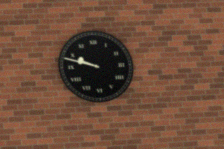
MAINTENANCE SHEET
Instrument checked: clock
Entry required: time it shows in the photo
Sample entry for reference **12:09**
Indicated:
**9:48**
